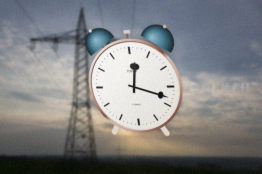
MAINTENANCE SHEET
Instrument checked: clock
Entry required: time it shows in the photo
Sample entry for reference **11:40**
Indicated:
**12:18**
